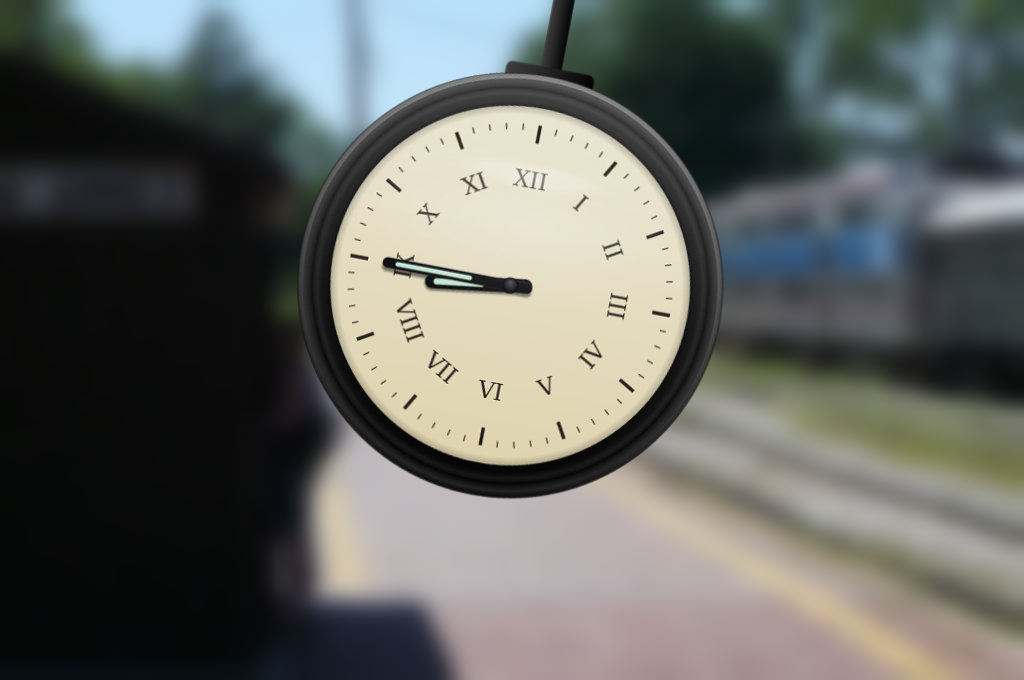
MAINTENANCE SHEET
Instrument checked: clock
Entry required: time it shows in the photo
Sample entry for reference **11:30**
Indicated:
**8:45**
